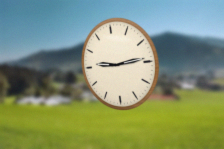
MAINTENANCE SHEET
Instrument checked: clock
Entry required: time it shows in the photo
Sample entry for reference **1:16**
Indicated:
**9:14**
